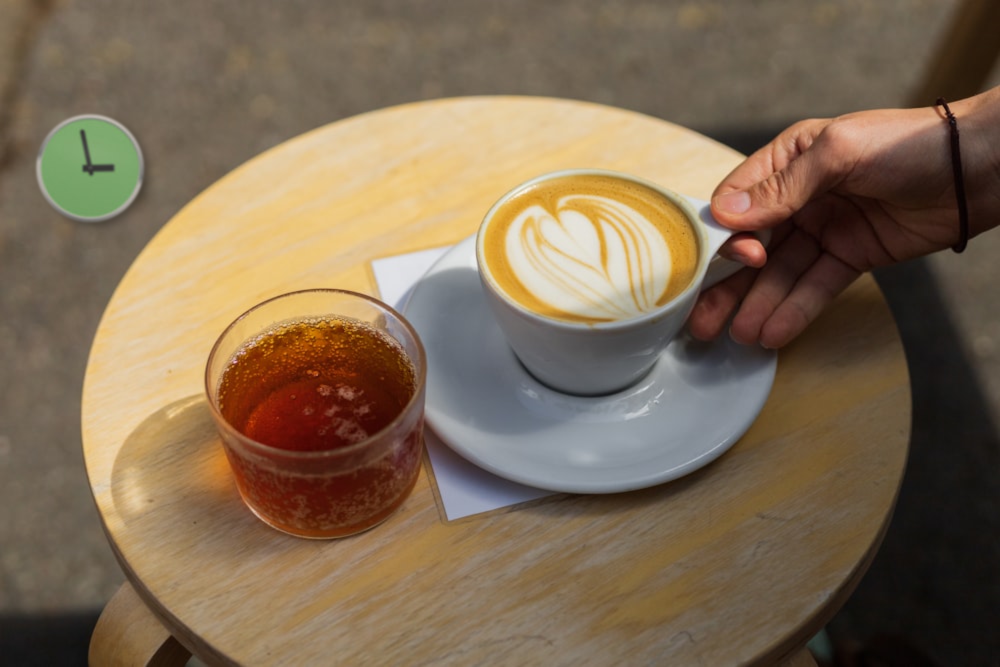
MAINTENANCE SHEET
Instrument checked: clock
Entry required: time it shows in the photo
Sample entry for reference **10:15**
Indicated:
**2:58**
